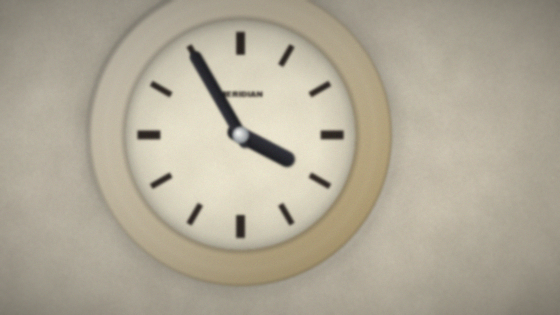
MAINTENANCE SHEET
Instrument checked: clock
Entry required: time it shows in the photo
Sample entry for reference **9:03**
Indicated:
**3:55**
